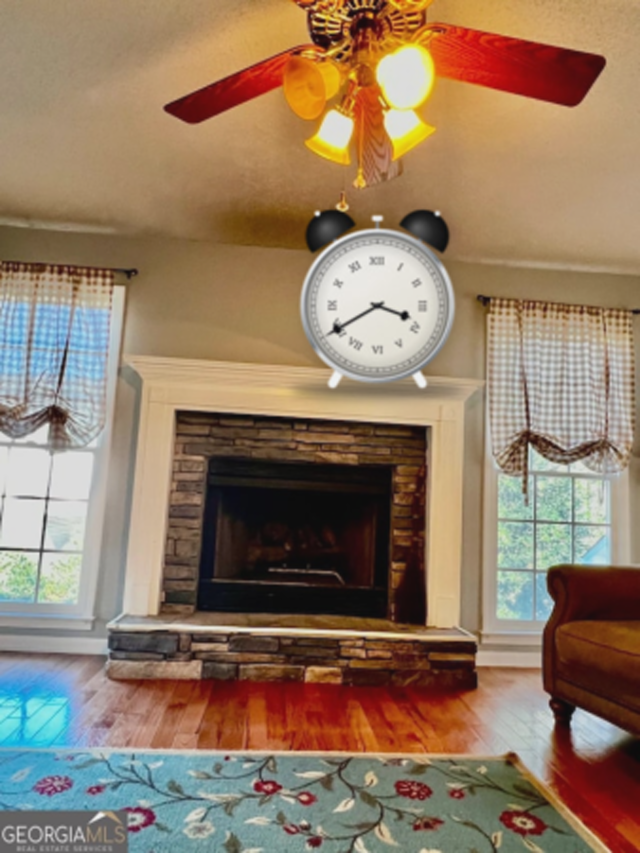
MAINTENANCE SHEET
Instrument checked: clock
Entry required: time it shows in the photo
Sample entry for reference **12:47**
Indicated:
**3:40**
